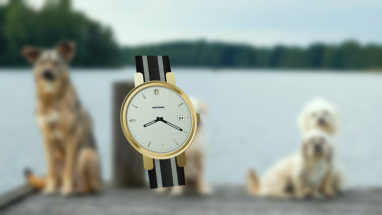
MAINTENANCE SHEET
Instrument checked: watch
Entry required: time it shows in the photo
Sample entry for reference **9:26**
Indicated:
**8:20**
